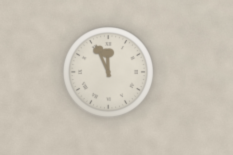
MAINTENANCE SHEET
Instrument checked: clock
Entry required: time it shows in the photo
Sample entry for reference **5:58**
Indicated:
**11:56**
